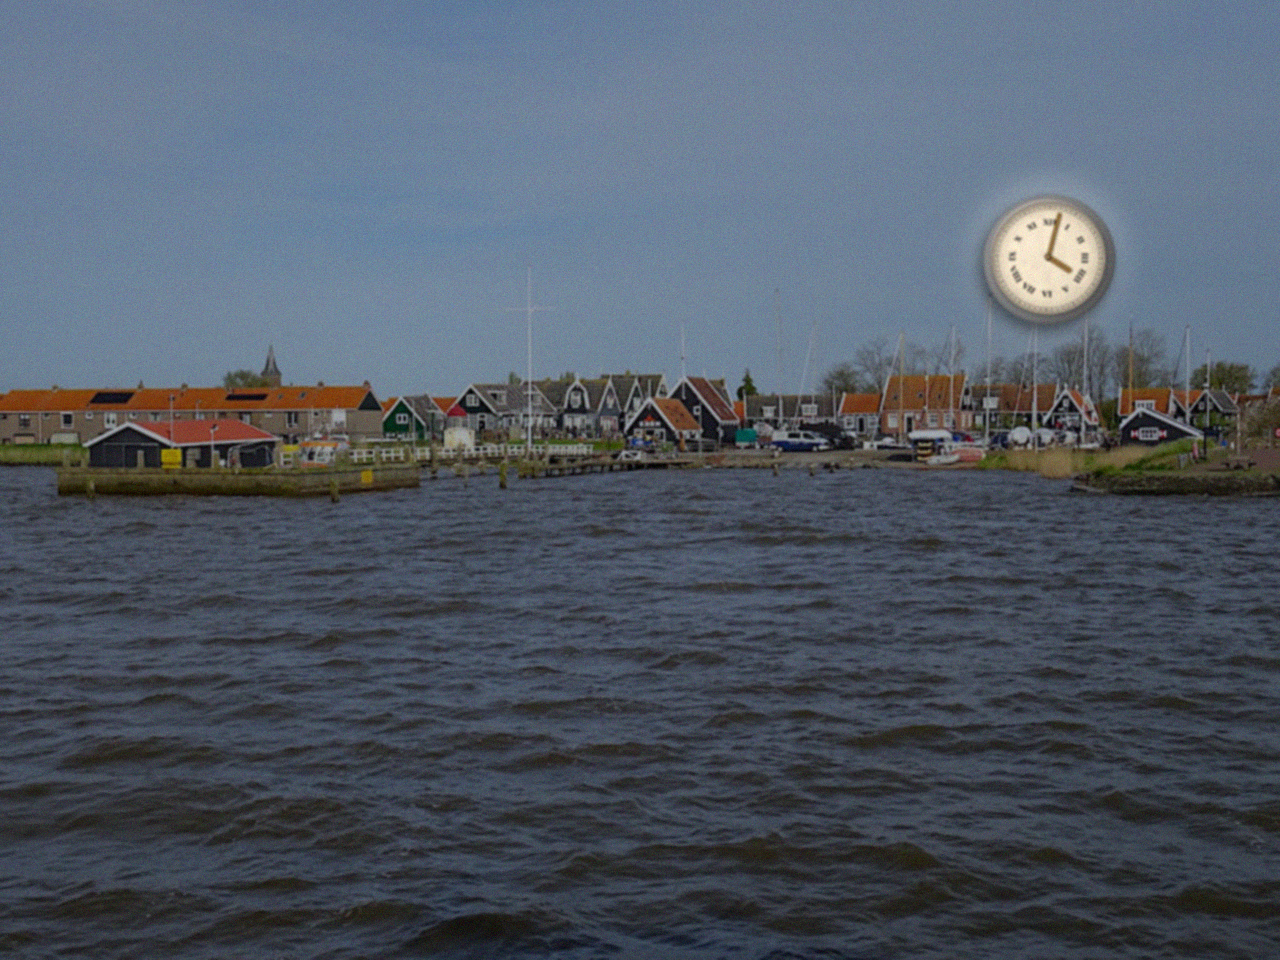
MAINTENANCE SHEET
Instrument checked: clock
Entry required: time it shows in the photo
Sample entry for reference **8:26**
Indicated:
**4:02**
